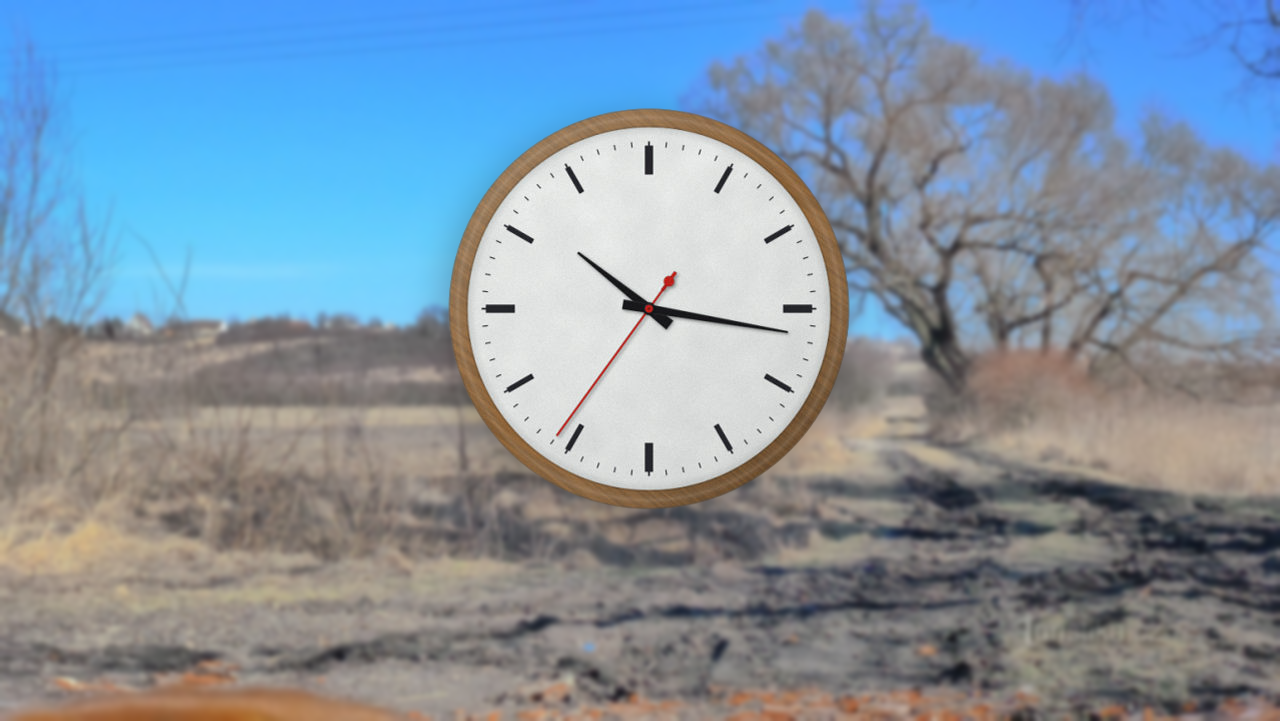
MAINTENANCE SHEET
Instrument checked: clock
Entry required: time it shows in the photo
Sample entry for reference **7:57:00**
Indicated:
**10:16:36**
